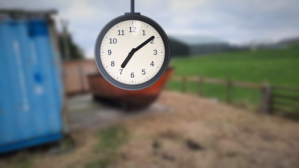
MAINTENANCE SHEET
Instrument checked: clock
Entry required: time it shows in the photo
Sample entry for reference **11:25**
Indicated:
**7:09**
